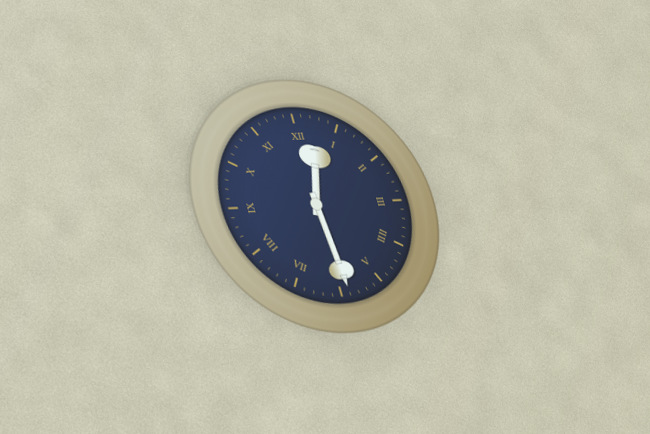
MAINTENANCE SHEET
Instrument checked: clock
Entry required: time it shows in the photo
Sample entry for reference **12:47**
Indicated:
**12:29**
